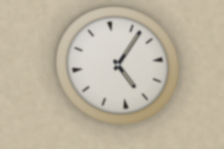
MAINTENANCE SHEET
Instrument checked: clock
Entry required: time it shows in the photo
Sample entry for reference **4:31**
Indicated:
**5:07**
